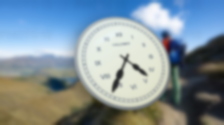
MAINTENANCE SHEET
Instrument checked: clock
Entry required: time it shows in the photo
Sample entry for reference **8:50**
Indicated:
**4:36**
